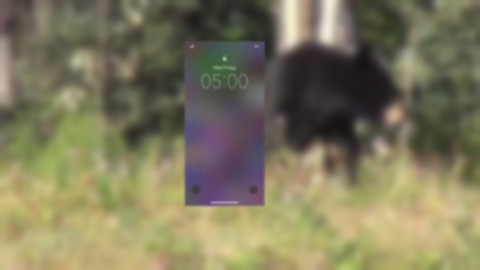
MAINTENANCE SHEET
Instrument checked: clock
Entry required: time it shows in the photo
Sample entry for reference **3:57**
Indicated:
**5:00**
